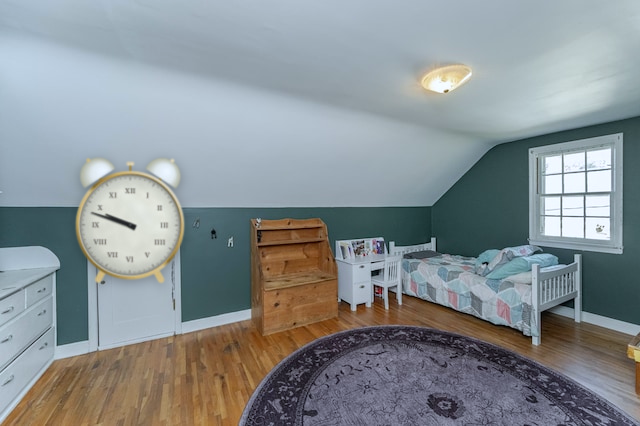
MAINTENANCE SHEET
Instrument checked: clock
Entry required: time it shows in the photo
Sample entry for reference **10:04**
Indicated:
**9:48**
